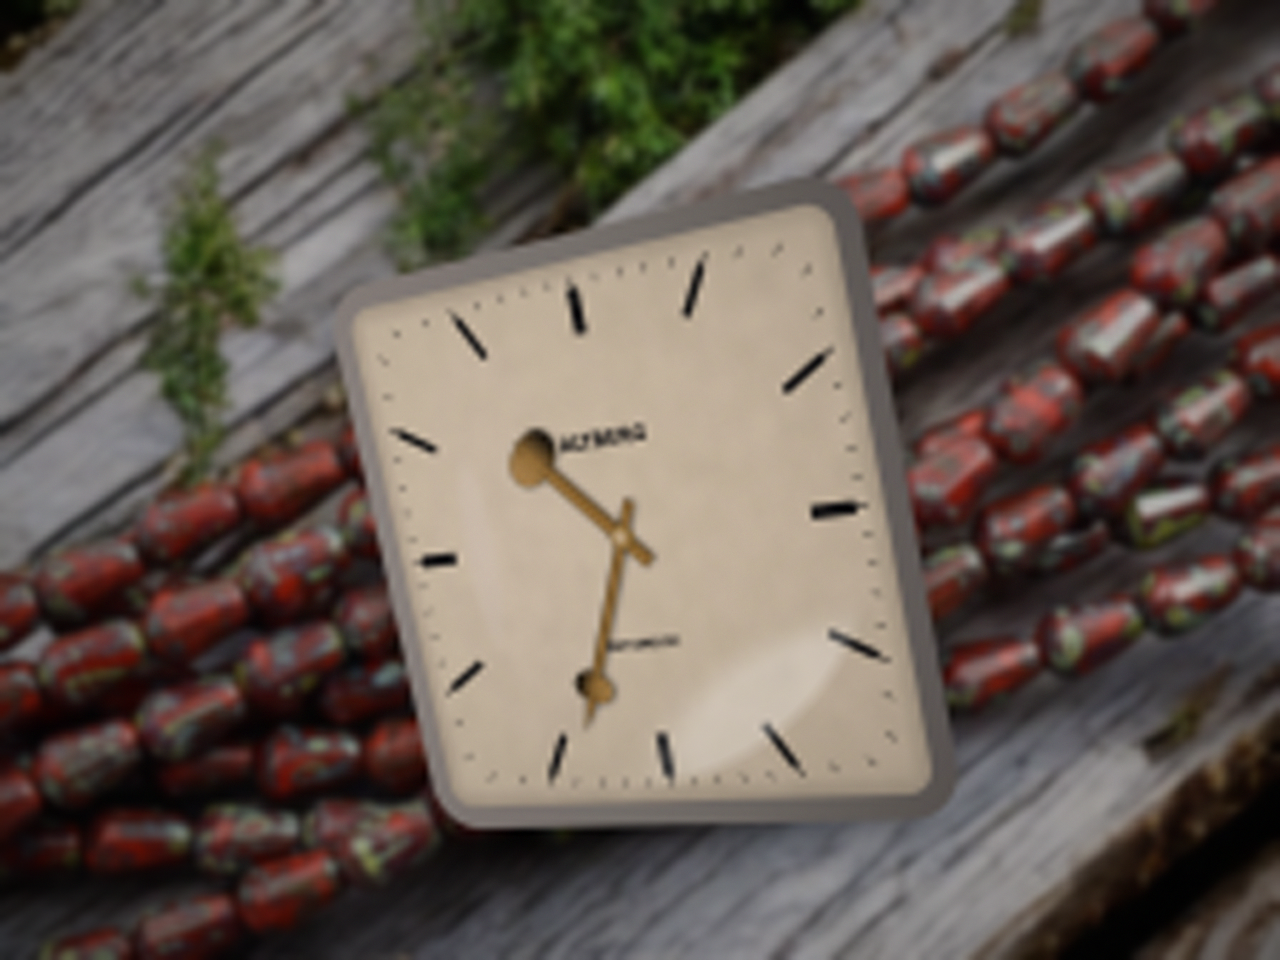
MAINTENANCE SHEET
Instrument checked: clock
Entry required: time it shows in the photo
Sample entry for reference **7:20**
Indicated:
**10:34**
